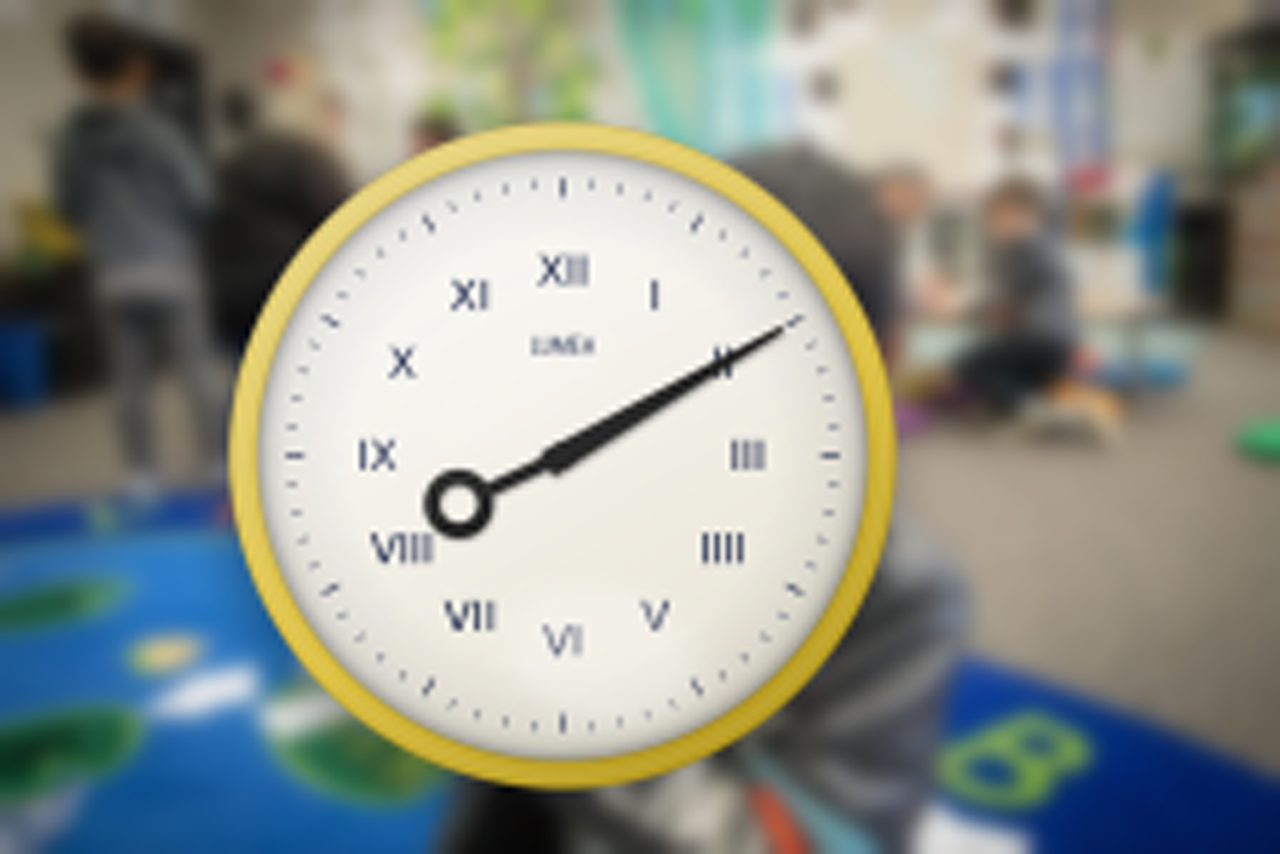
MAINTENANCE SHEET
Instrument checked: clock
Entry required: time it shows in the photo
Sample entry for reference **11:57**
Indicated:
**8:10**
